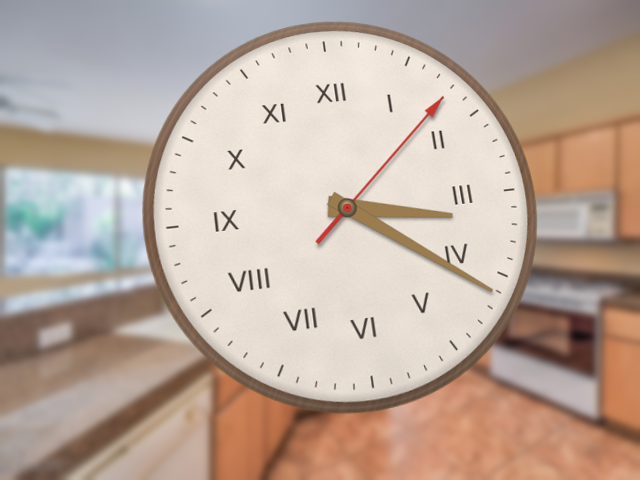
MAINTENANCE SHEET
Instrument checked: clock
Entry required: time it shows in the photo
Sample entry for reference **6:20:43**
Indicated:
**3:21:08**
